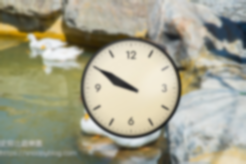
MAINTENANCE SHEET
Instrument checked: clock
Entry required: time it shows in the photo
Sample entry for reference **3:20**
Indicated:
**9:50**
